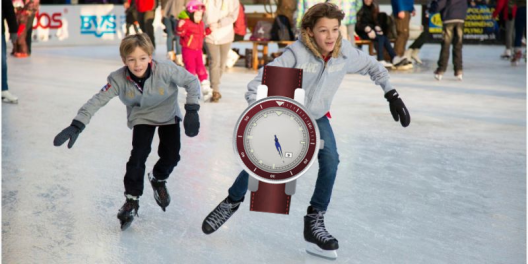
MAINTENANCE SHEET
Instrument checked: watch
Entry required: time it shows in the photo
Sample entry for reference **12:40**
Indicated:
**5:26**
